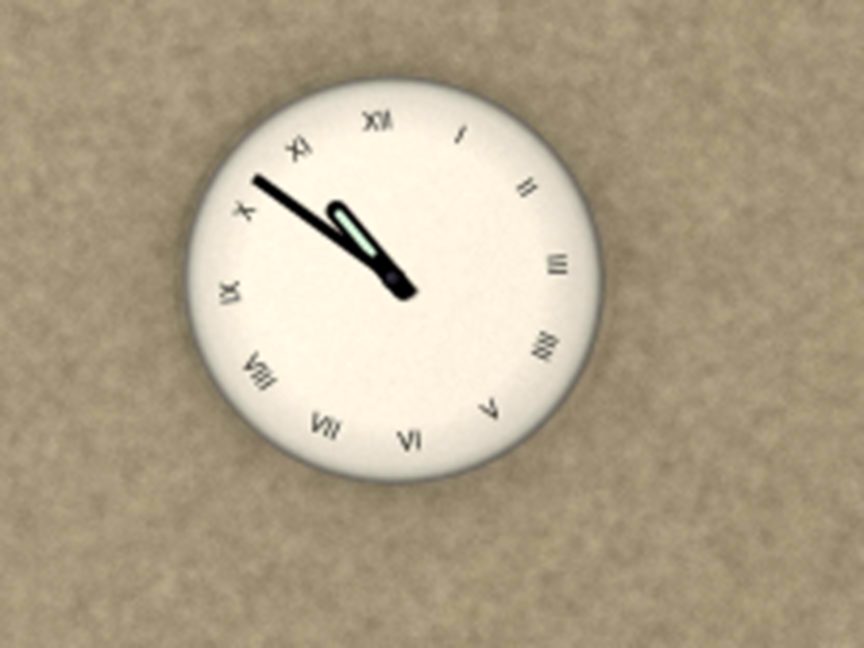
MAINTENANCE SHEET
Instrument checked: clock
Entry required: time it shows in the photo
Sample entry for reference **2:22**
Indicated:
**10:52**
